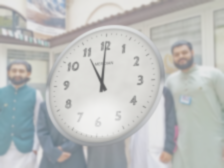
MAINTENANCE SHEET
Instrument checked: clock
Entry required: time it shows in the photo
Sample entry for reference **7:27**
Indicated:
**11:00**
